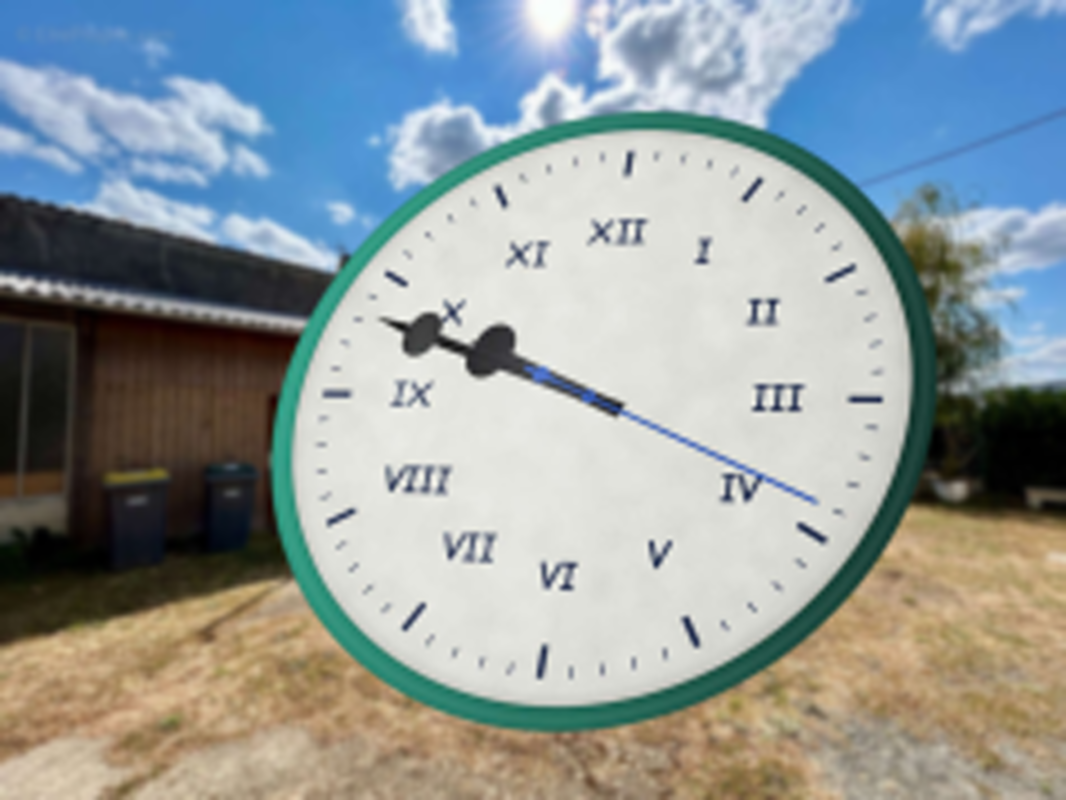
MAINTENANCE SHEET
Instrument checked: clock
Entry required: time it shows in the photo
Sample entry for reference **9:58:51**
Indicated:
**9:48:19**
